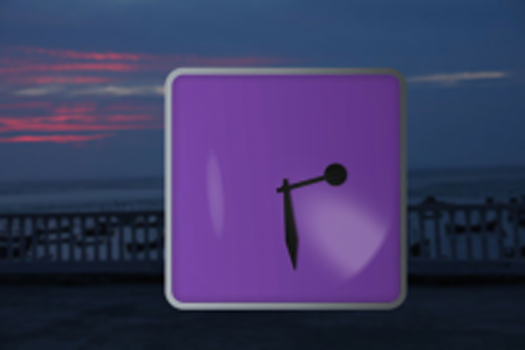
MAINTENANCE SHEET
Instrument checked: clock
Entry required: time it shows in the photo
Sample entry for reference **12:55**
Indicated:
**2:29**
